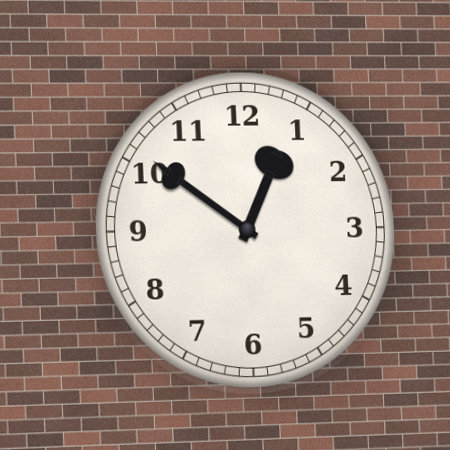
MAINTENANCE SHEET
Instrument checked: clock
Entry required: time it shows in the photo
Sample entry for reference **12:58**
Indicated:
**12:51**
